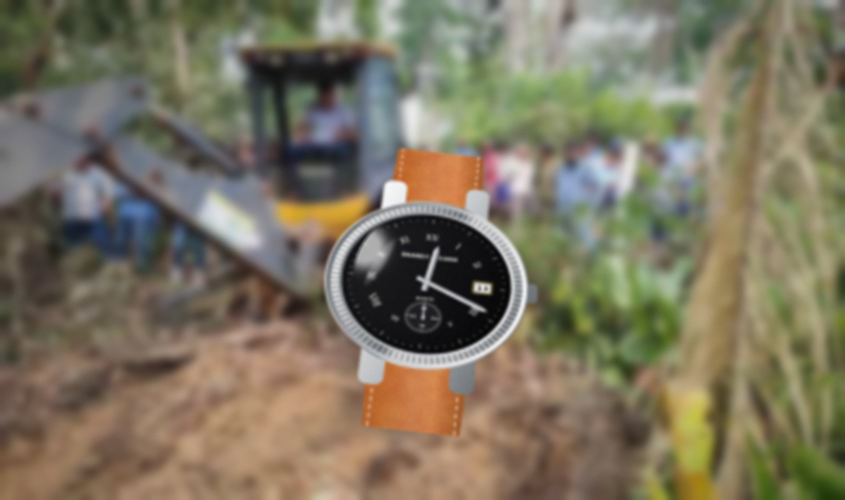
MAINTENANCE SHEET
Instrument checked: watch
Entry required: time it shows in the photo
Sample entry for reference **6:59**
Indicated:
**12:19**
